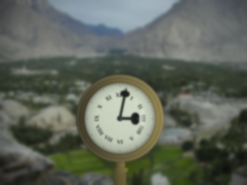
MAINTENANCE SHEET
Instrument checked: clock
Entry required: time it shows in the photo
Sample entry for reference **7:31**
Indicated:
**3:02**
